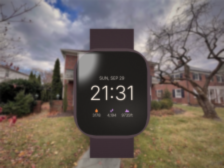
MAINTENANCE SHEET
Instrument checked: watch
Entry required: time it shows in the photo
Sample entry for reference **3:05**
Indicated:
**21:31**
